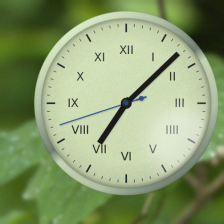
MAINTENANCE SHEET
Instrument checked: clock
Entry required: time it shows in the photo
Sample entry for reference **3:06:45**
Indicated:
**7:07:42**
